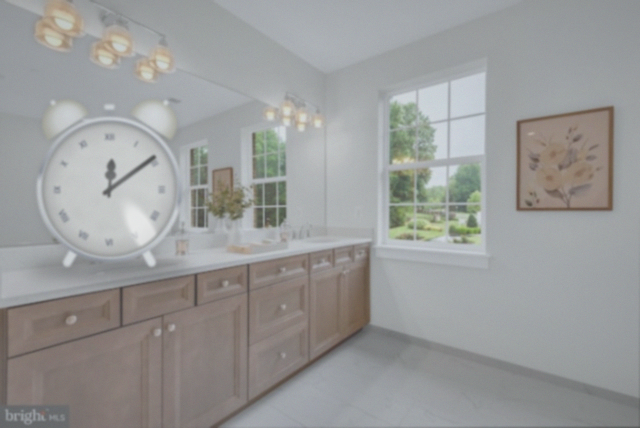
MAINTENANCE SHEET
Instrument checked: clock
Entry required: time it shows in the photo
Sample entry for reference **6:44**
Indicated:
**12:09**
